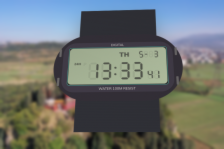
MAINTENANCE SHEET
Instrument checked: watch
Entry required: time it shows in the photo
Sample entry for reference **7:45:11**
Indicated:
**13:33:41**
